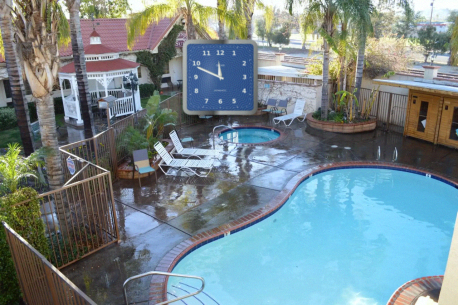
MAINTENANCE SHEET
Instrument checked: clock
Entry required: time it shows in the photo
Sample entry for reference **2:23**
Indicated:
**11:49**
